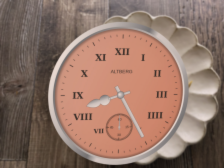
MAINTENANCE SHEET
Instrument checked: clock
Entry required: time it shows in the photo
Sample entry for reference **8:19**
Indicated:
**8:25**
